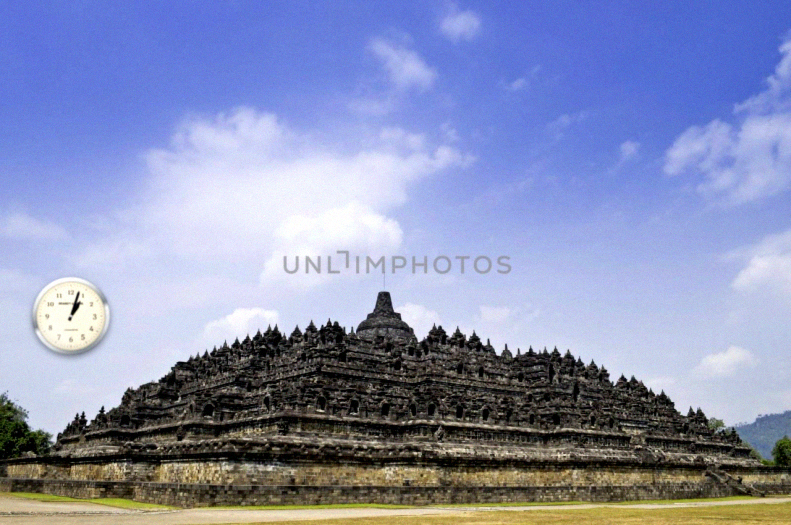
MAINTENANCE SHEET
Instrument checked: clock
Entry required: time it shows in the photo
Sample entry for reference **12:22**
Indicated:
**1:03**
